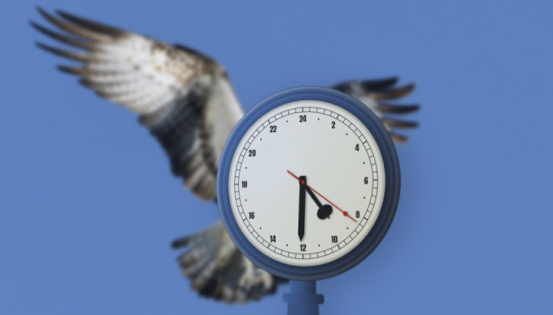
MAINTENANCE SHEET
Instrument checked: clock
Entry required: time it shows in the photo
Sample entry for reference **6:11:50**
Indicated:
**9:30:21**
